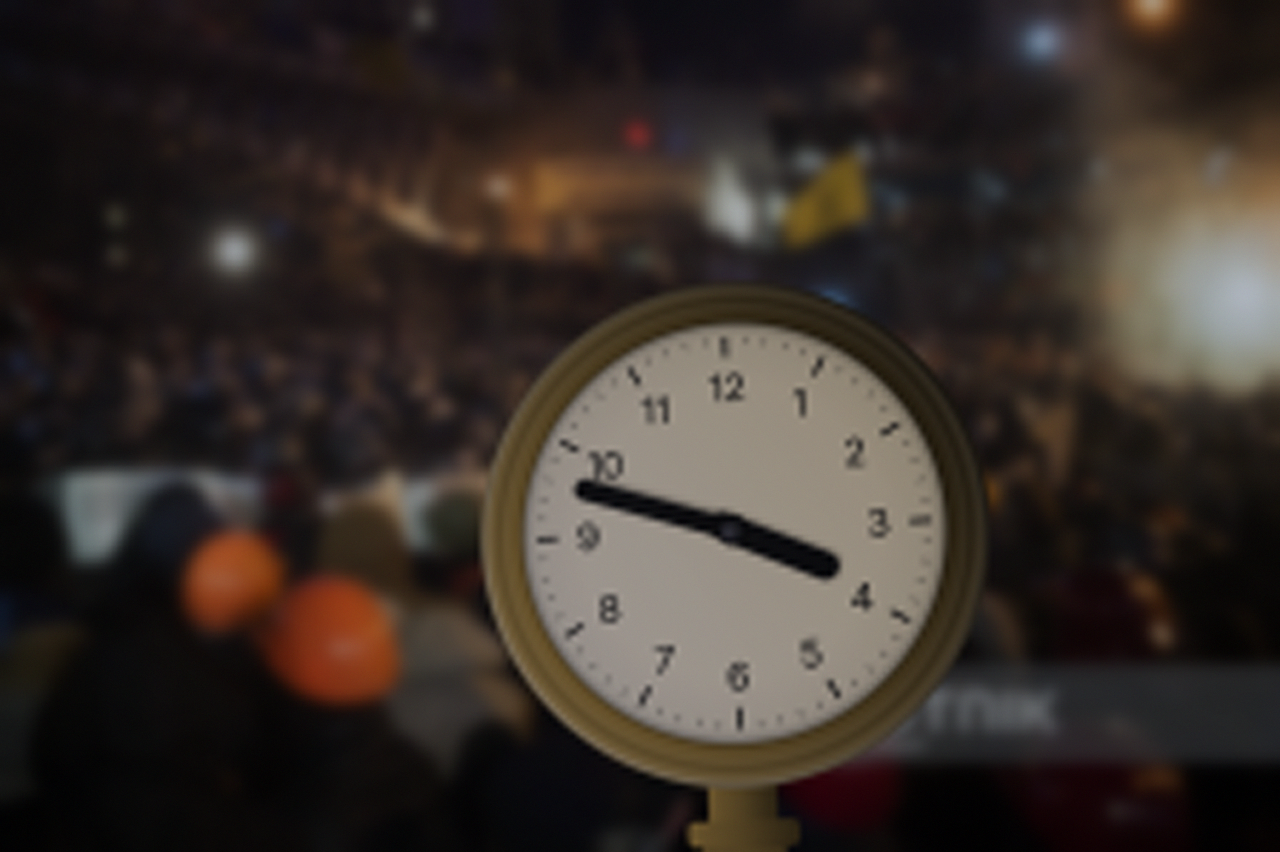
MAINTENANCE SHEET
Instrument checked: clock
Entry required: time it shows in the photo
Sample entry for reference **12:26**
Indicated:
**3:48**
